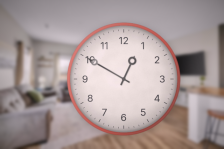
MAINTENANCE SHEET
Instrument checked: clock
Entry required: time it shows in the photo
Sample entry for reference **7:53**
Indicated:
**12:50**
